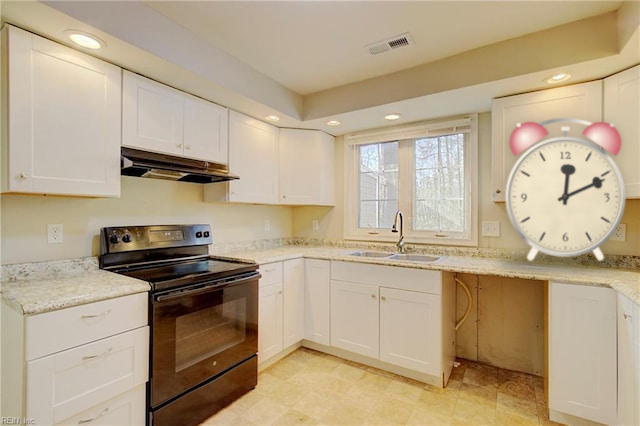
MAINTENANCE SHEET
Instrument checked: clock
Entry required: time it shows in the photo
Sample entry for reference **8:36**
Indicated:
**12:11**
